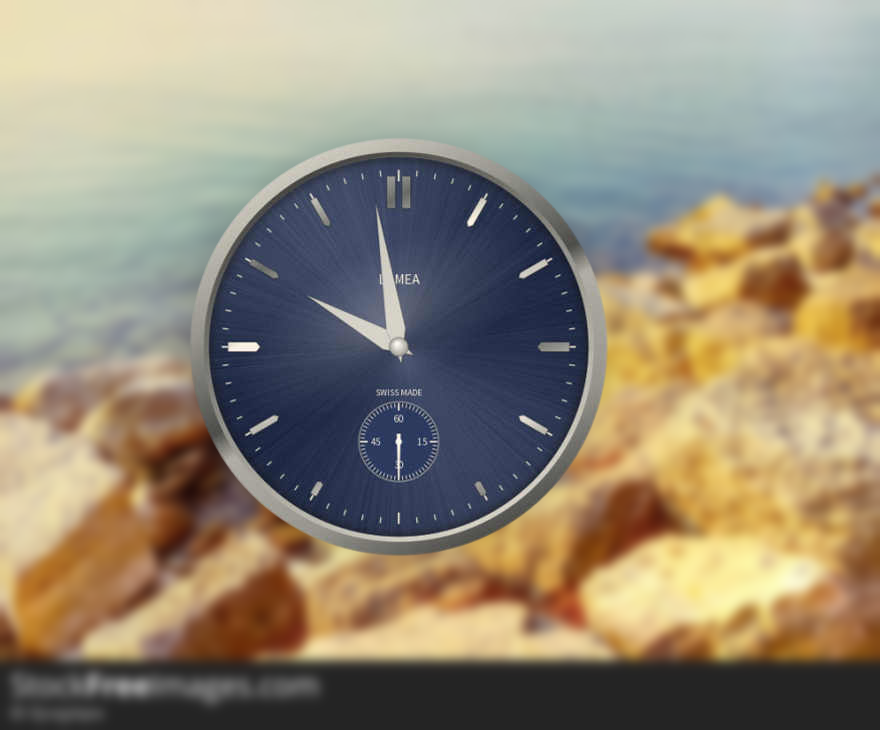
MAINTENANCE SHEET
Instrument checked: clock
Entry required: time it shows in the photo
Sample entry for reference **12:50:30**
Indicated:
**9:58:30**
